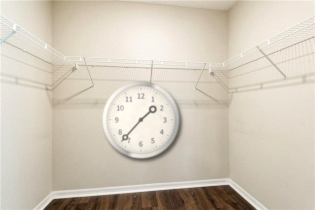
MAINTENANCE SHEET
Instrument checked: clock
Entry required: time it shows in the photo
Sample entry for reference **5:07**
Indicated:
**1:37**
